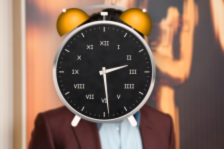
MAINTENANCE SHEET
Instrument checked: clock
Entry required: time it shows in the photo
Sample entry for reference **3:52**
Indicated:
**2:29**
